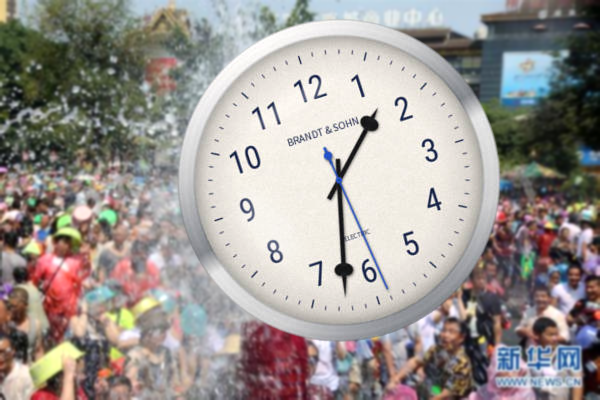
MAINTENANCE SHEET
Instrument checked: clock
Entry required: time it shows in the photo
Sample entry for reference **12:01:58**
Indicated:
**1:32:29**
